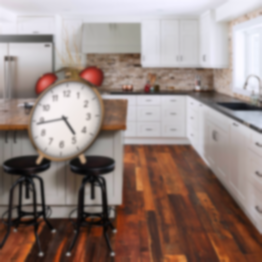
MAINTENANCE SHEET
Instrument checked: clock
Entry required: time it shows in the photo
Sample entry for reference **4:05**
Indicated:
**4:44**
